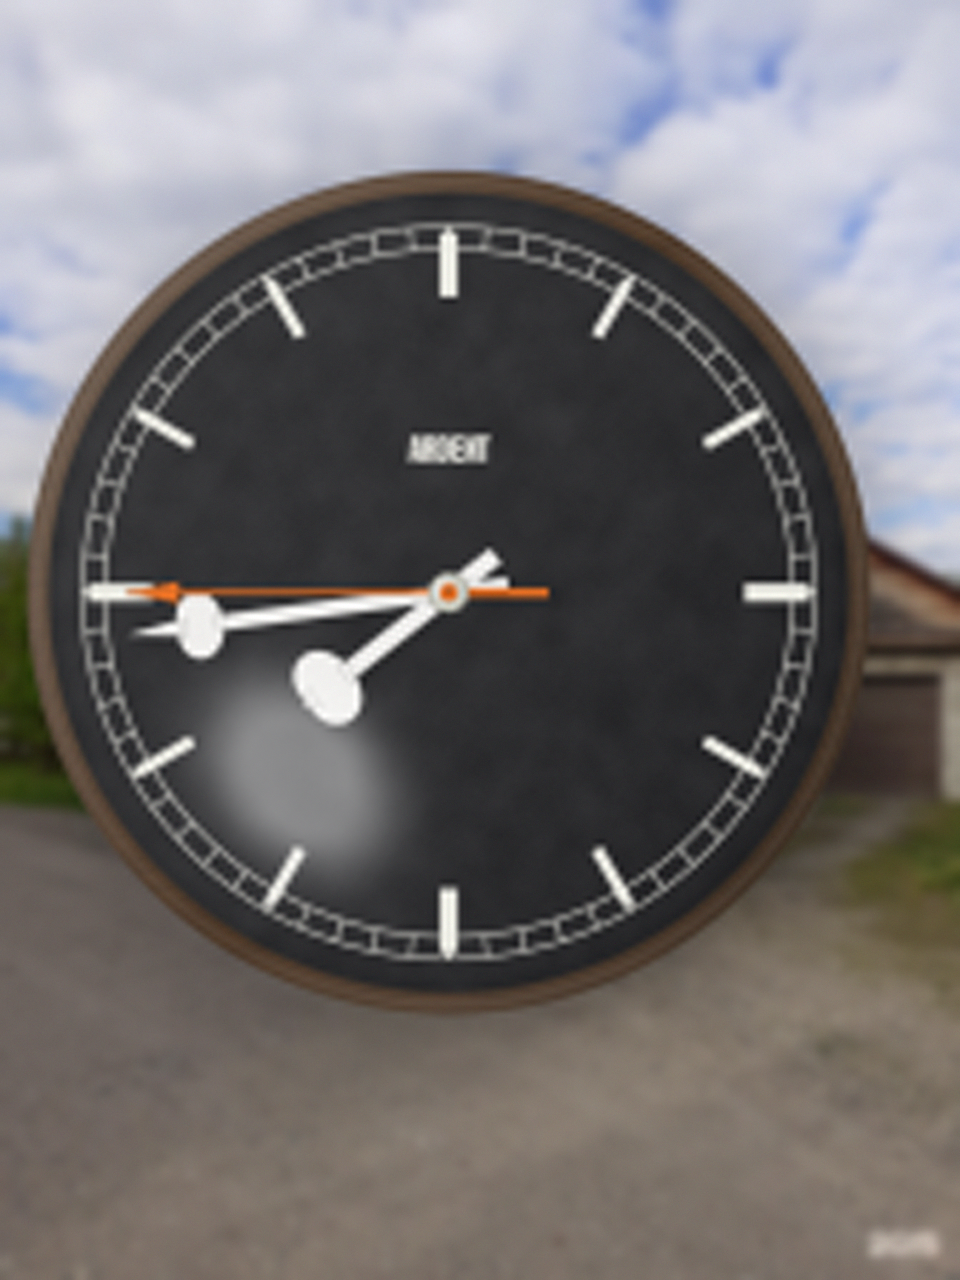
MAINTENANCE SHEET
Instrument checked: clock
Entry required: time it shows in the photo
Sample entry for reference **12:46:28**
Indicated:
**7:43:45**
